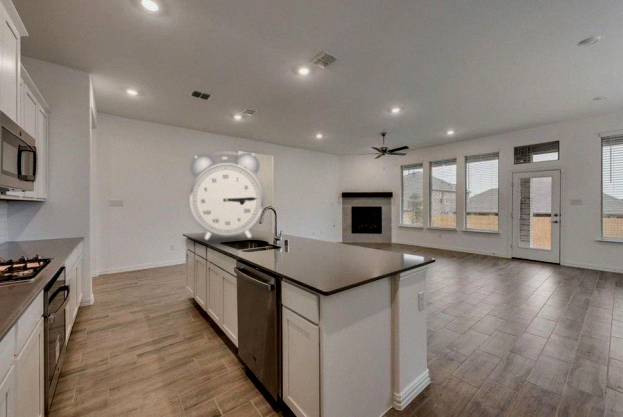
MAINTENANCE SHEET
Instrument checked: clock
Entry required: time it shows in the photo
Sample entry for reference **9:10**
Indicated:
**3:15**
